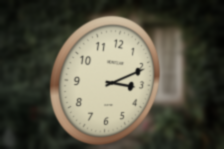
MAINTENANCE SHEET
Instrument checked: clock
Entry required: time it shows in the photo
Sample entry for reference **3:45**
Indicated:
**3:11**
